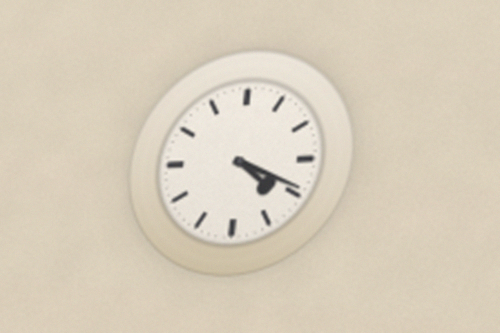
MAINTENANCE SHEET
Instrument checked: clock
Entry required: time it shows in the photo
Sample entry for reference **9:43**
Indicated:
**4:19**
